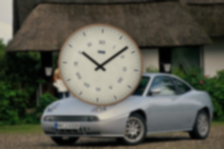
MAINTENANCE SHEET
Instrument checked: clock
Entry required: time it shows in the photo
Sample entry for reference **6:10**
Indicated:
**10:08**
